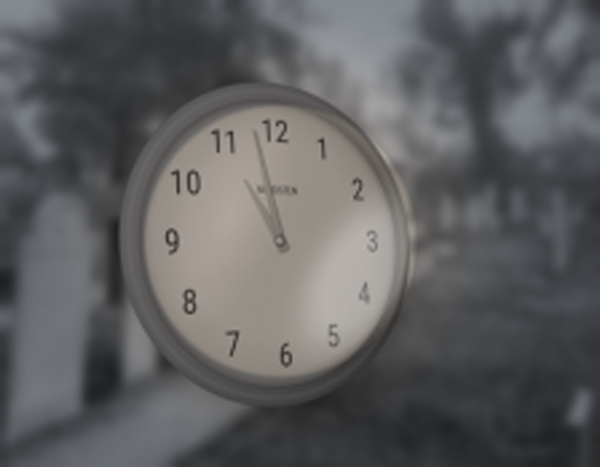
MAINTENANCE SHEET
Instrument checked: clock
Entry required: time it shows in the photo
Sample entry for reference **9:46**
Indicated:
**10:58**
